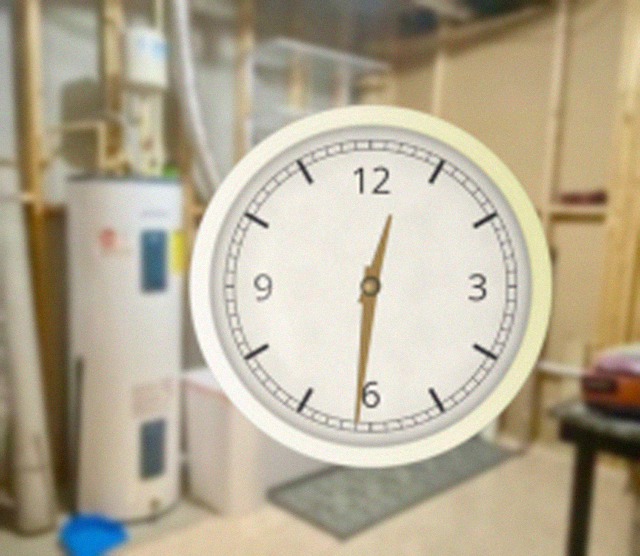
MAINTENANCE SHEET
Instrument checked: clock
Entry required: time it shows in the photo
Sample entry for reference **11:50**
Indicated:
**12:31**
